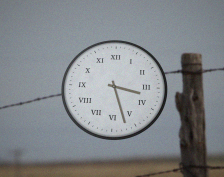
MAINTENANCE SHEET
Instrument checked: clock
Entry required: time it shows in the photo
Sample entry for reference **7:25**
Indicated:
**3:27**
